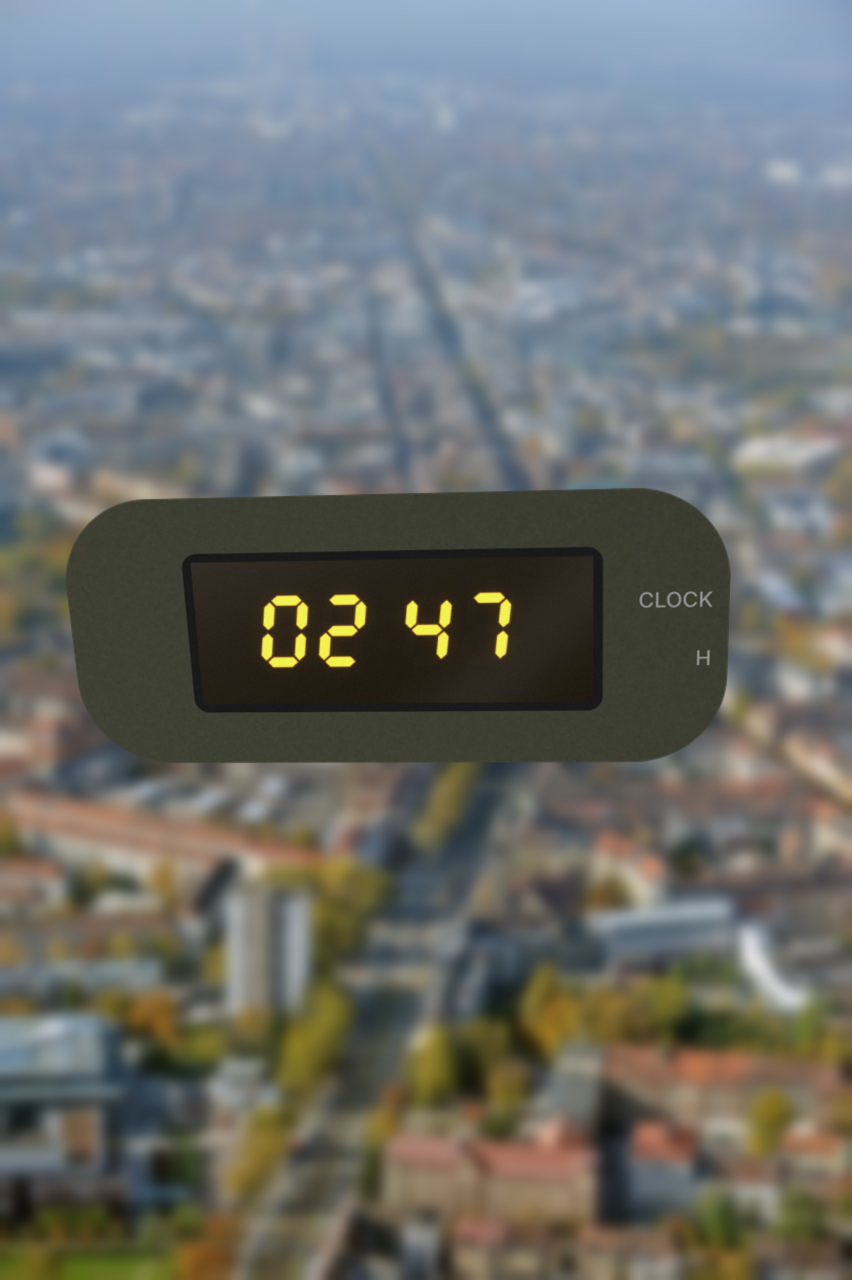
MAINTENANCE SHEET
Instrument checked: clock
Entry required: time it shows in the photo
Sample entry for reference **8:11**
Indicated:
**2:47**
